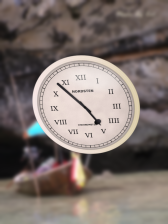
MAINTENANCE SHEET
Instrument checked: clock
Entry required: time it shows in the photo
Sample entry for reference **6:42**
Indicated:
**4:53**
